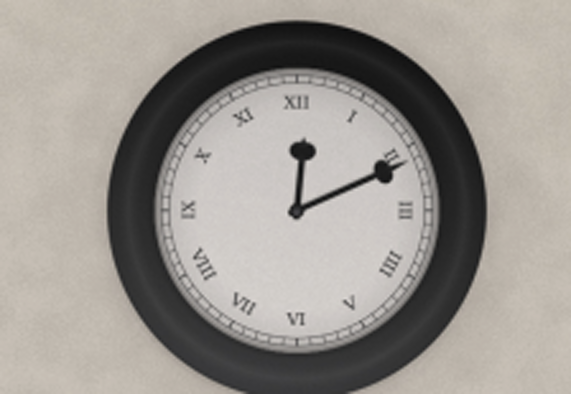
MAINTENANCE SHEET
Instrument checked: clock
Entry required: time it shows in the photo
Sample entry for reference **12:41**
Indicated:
**12:11**
